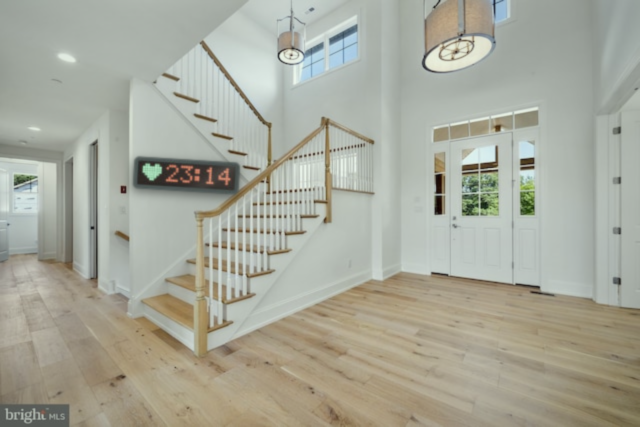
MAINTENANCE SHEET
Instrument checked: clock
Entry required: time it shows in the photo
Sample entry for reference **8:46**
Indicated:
**23:14**
